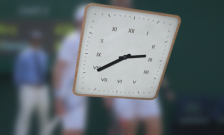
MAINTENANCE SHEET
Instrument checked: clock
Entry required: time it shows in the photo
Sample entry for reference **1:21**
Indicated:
**2:39**
